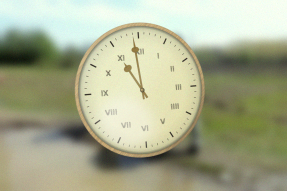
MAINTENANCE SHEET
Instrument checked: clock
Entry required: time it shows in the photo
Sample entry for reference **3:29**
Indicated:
**10:59**
